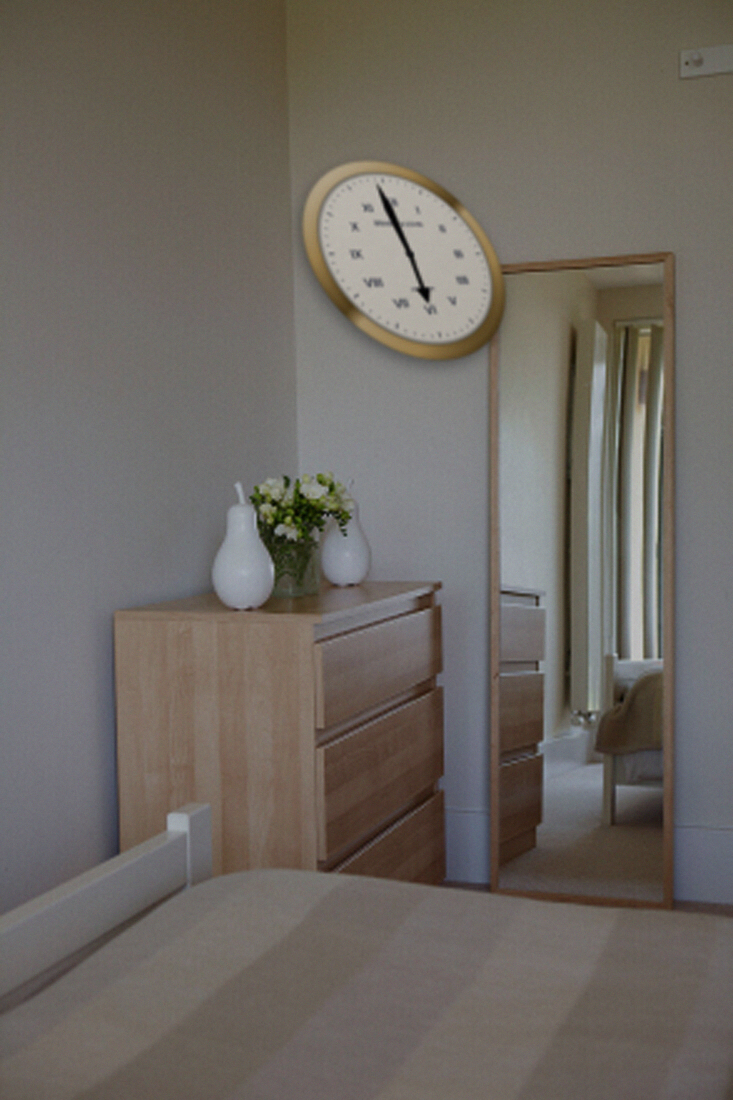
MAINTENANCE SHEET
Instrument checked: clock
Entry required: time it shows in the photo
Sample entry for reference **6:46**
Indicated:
**5:59**
